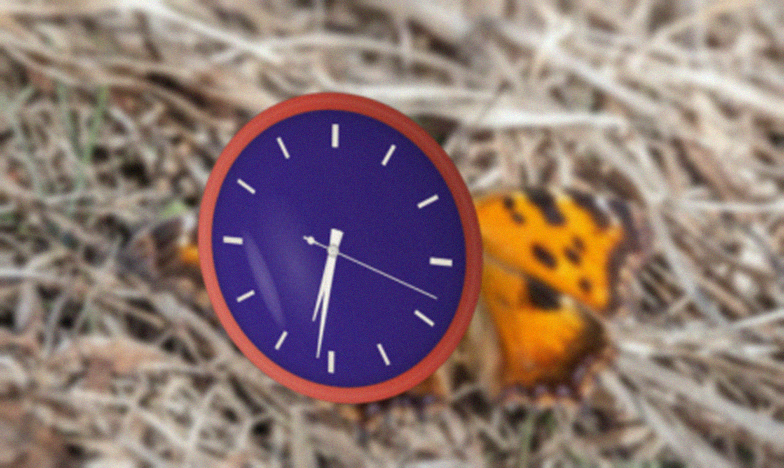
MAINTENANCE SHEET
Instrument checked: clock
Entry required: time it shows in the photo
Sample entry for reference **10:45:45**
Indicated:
**6:31:18**
